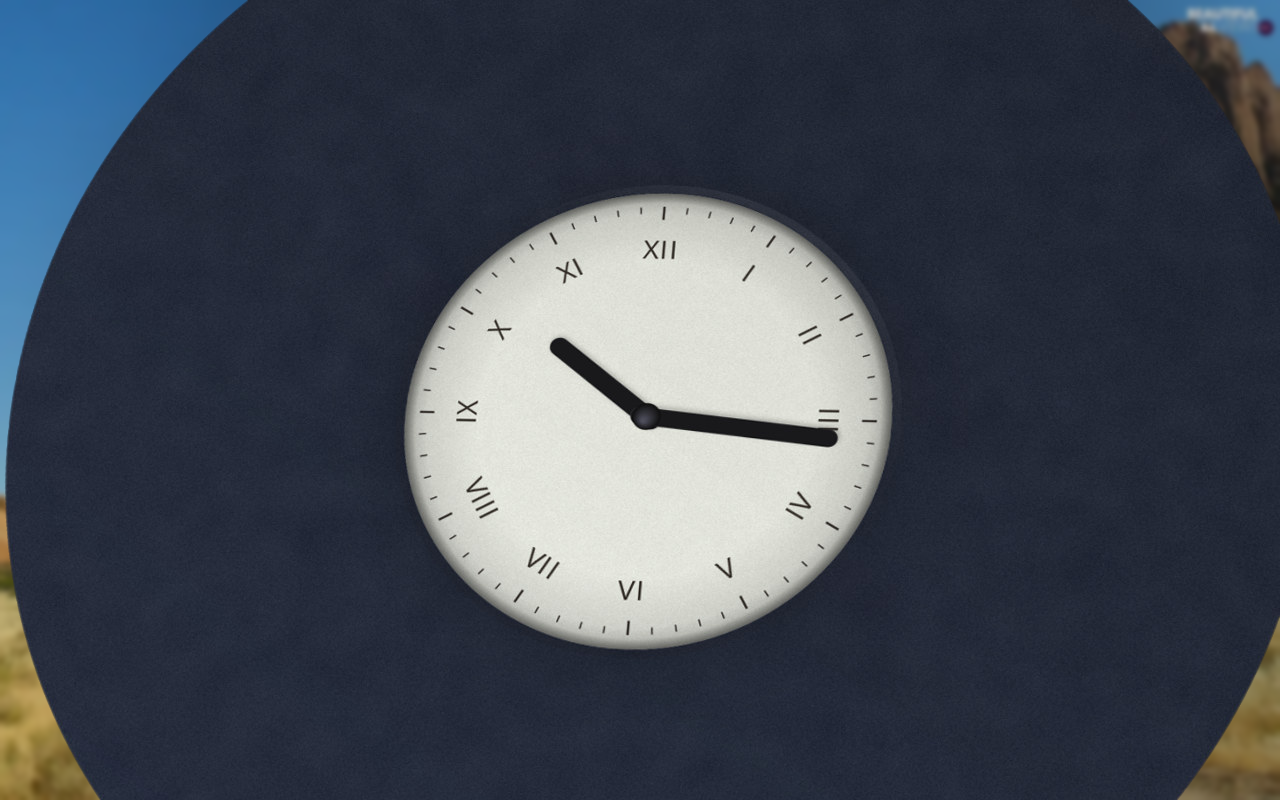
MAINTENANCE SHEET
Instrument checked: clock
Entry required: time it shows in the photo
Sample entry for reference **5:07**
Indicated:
**10:16**
